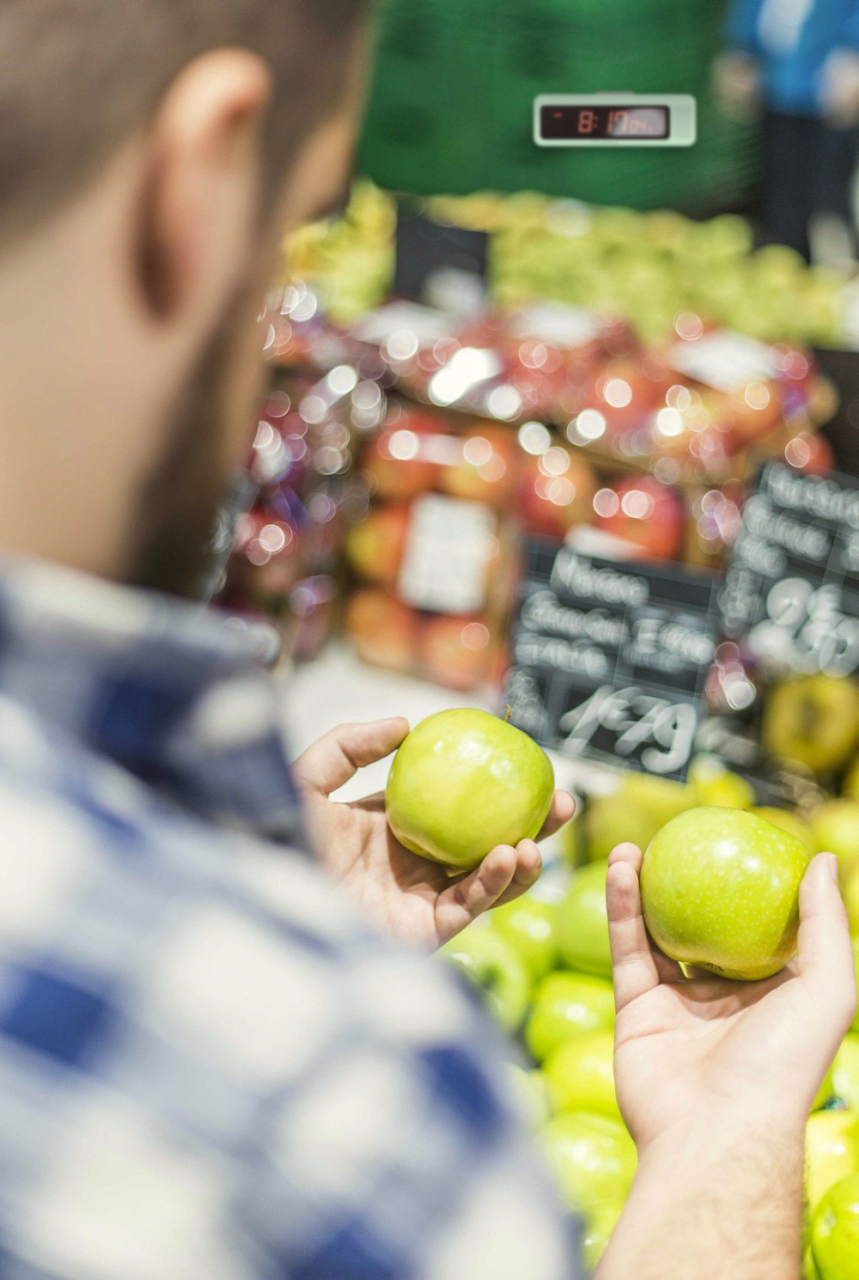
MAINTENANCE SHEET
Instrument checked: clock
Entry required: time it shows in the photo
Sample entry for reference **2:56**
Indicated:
**8:17**
